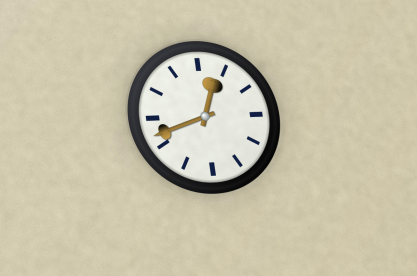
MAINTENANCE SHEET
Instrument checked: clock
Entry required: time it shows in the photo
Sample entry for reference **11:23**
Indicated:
**12:42**
